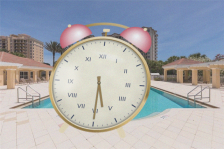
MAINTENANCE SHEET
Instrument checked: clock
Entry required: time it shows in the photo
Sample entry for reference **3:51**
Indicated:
**5:30**
